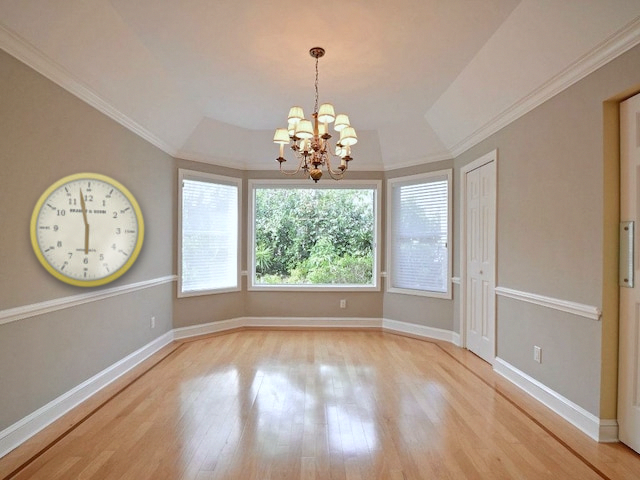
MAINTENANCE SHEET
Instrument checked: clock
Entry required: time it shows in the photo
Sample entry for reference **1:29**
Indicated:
**5:58**
